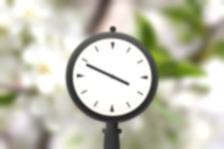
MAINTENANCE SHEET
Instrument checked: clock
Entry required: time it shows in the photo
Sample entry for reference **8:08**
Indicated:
**3:49**
